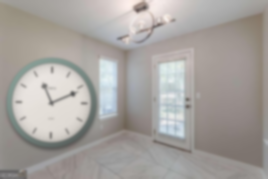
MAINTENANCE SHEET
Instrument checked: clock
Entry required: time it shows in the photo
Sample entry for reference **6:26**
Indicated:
**11:11**
